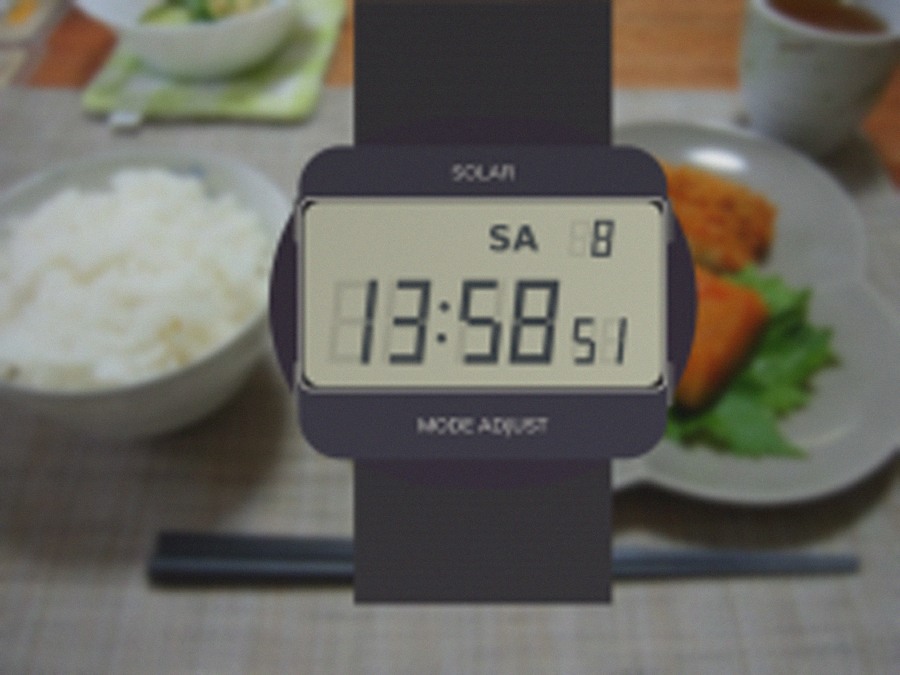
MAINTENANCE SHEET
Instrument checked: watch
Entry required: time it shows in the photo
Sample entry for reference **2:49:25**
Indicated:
**13:58:51**
